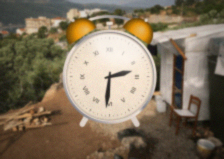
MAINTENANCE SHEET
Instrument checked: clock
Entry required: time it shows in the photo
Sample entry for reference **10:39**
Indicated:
**2:31**
